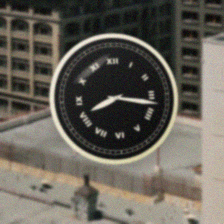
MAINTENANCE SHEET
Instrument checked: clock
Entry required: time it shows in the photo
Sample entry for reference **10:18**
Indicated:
**8:17**
